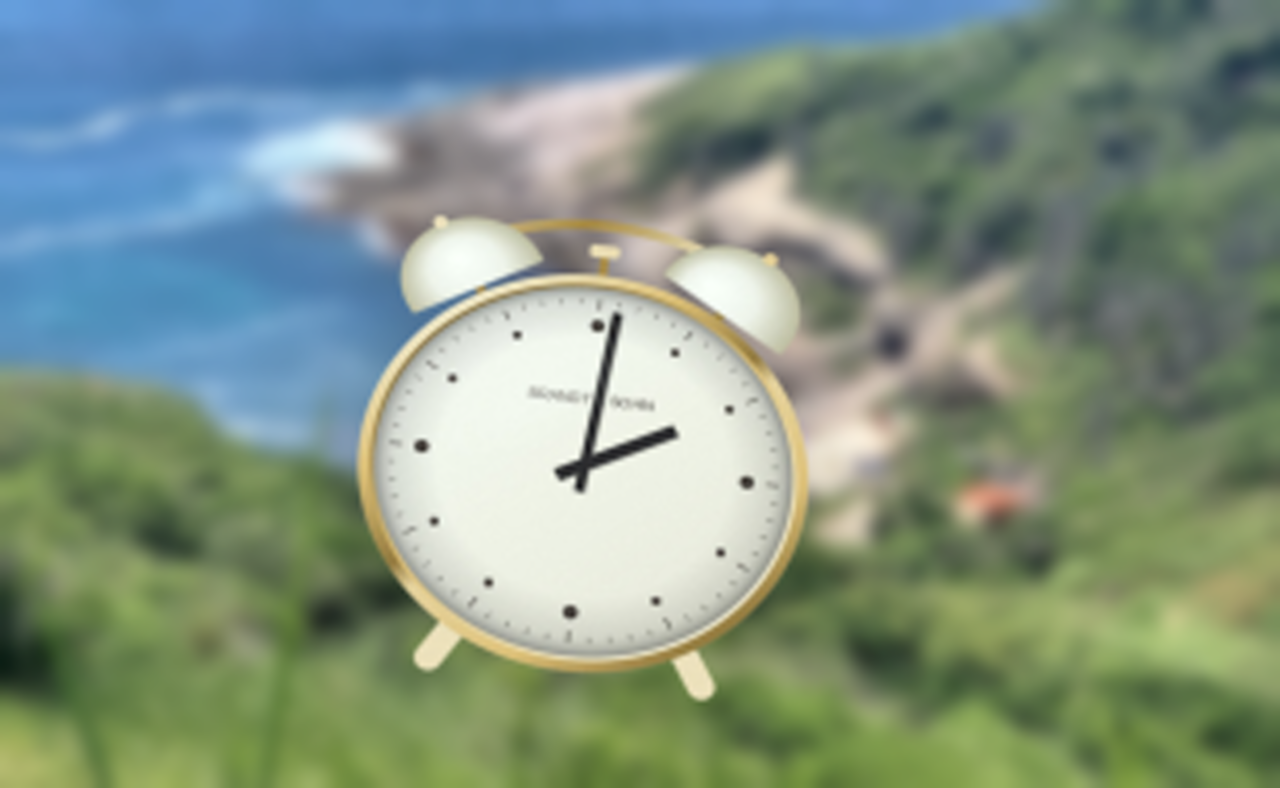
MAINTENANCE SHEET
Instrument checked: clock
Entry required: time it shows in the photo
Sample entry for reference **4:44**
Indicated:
**2:01**
